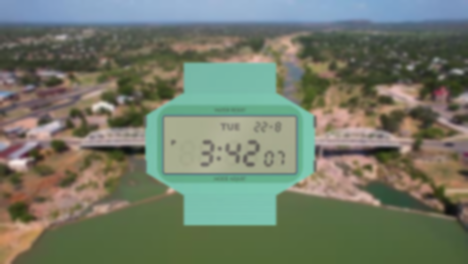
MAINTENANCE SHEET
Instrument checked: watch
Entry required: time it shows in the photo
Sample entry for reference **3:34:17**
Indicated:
**3:42:07**
